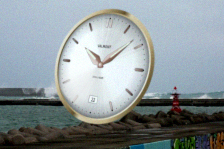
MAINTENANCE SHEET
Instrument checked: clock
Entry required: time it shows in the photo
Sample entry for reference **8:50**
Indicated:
**10:08**
